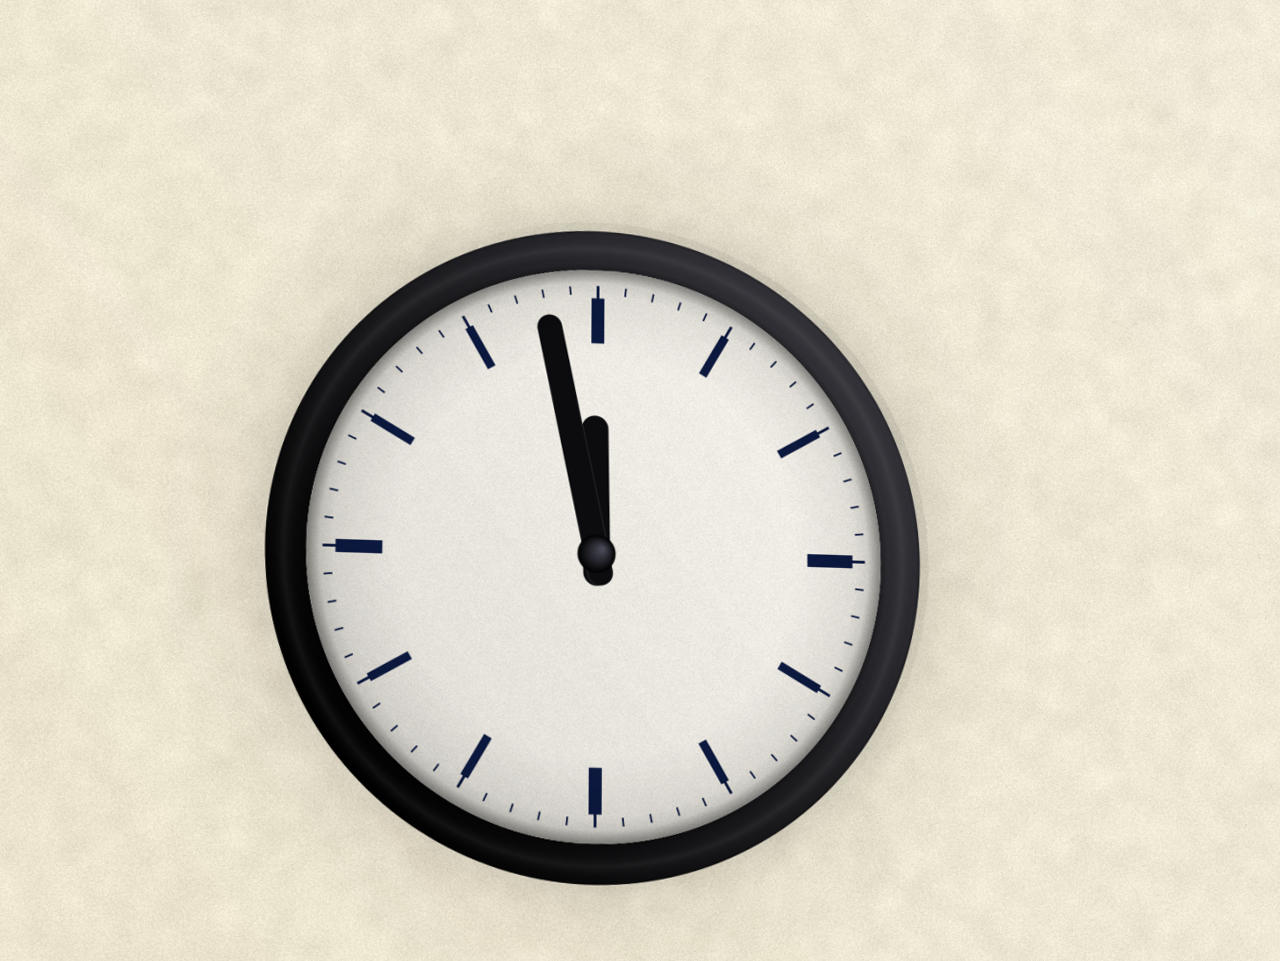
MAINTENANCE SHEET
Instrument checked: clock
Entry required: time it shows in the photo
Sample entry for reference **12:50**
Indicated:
**11:58**
